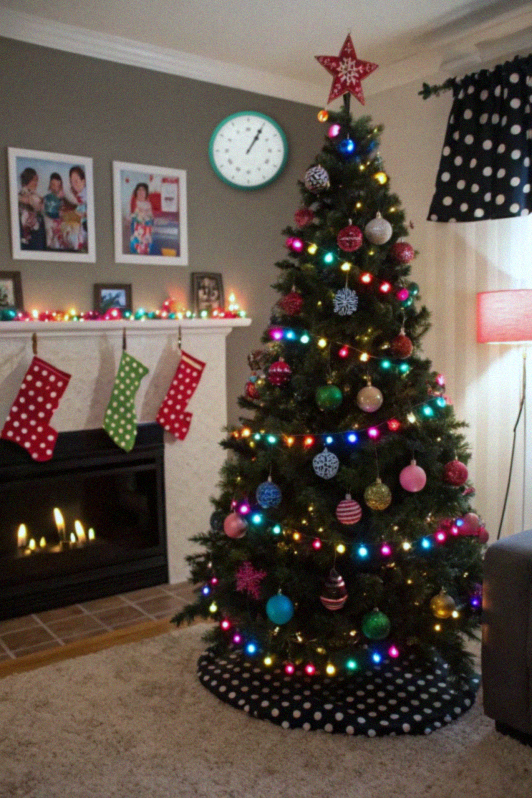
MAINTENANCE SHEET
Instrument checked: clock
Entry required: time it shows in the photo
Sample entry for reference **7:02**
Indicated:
**1:05**
